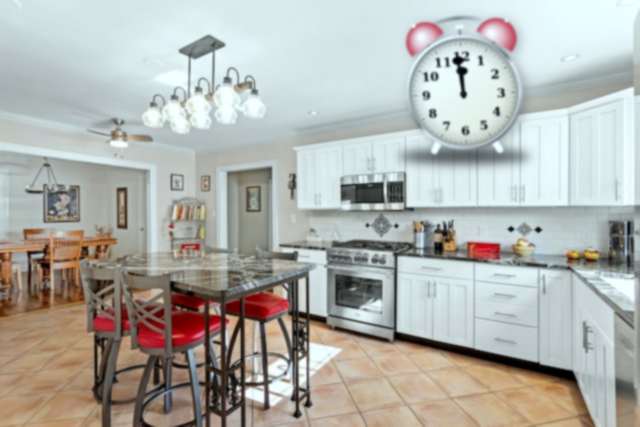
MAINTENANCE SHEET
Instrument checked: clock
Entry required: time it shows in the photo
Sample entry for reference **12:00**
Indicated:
**11:59**
